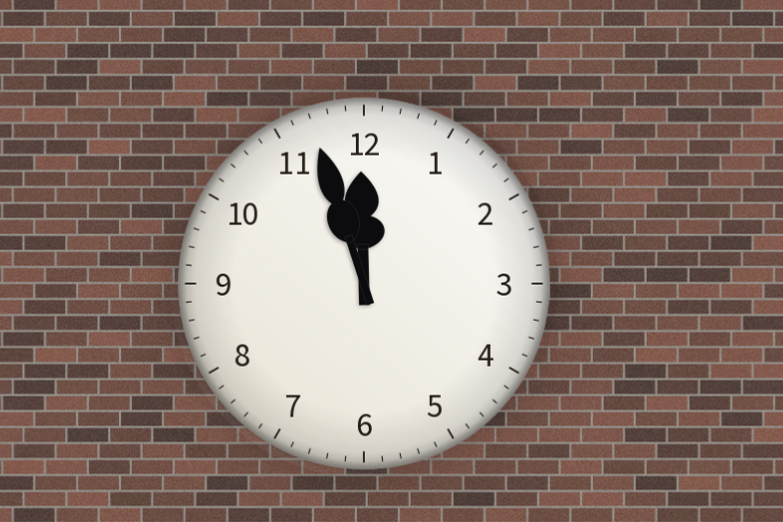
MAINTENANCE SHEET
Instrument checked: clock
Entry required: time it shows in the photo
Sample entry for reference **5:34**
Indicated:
**11:57**
